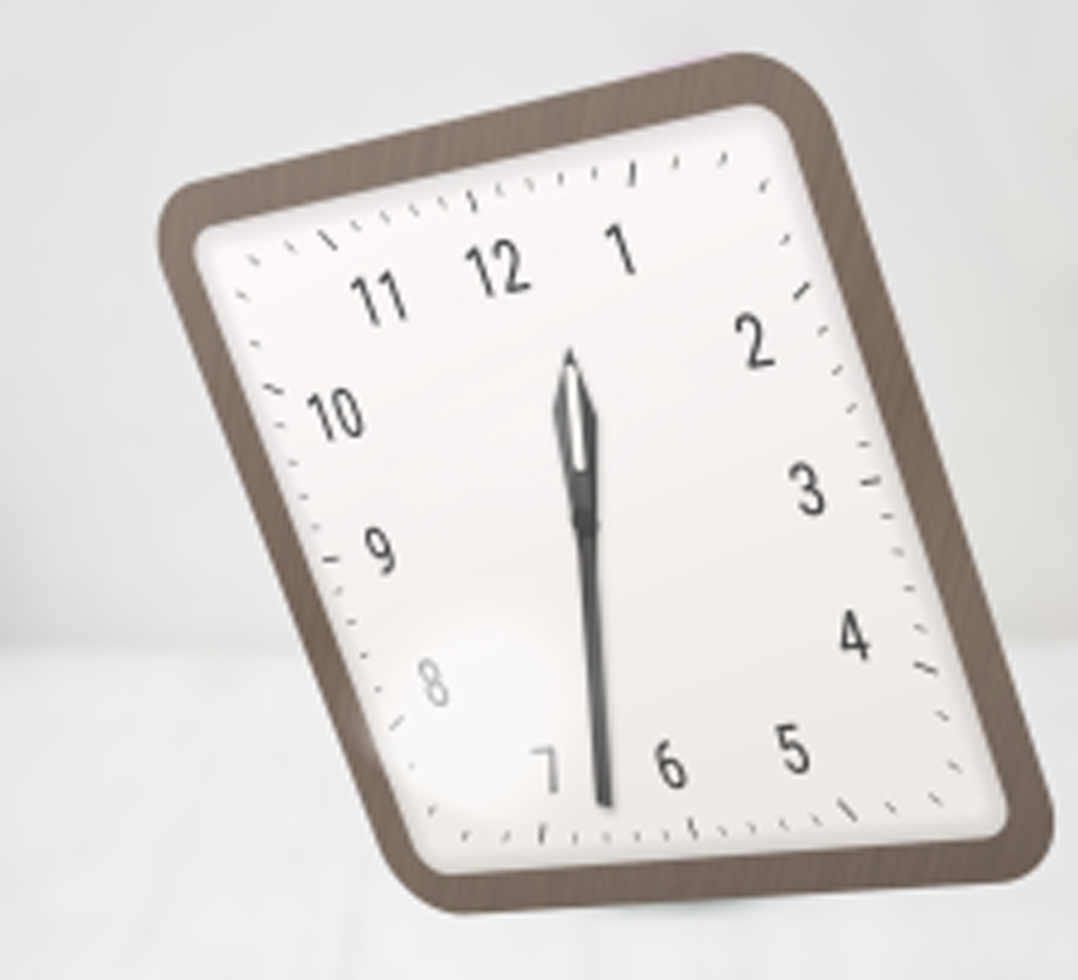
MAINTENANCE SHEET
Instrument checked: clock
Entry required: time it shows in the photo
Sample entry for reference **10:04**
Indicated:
**12:33**
